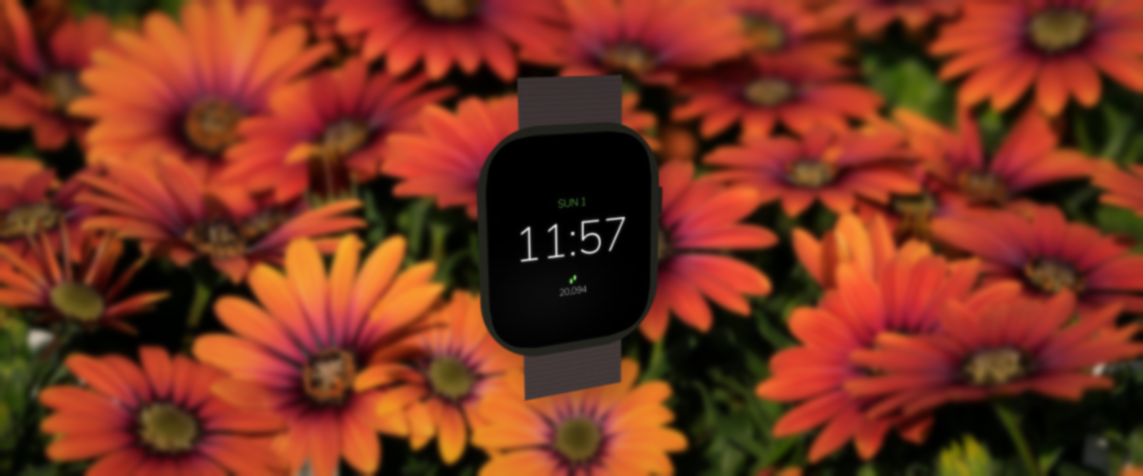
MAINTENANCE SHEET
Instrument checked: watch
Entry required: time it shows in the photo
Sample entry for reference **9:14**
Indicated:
**11:57**
